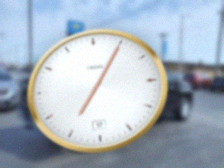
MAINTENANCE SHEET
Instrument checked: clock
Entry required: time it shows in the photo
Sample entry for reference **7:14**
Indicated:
**7:05**
